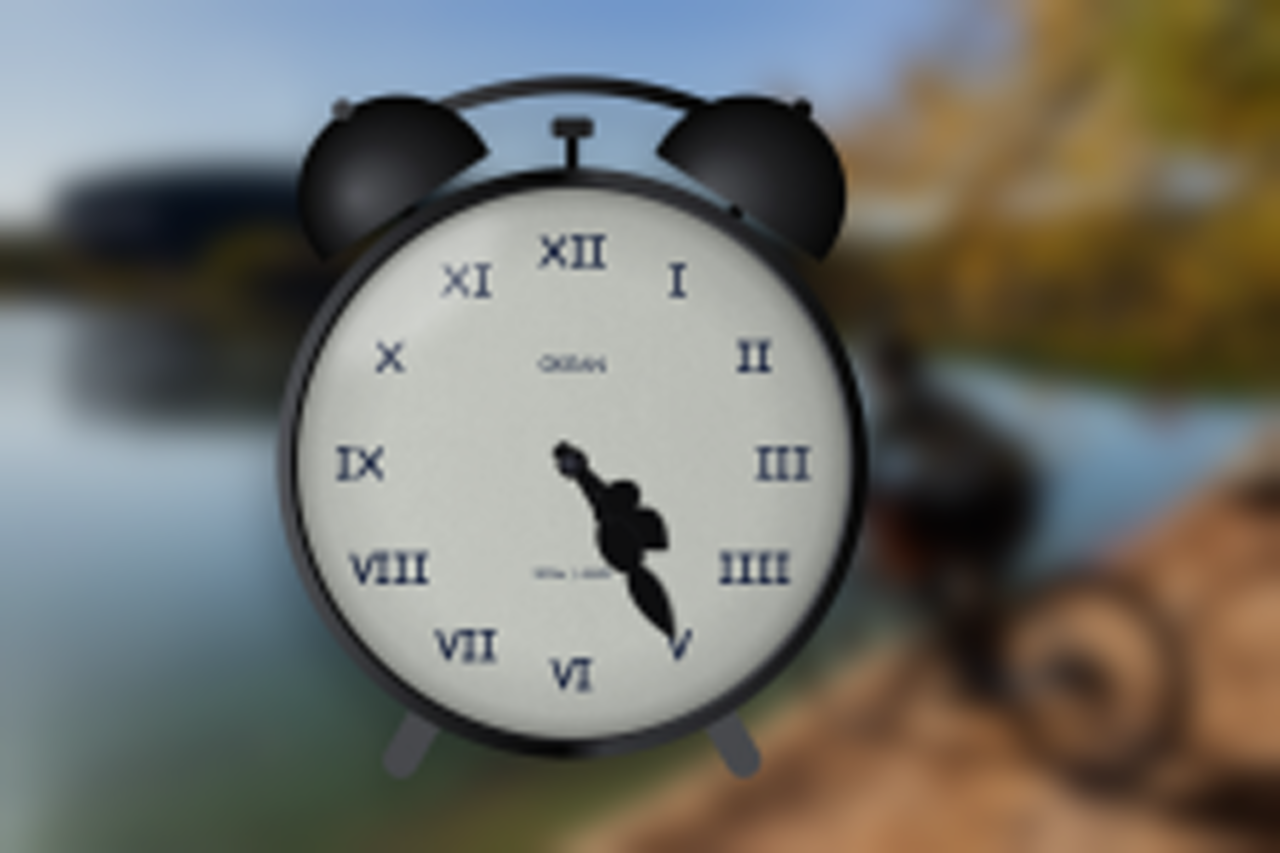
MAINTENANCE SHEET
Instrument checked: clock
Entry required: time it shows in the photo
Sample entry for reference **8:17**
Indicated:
**4:25**
